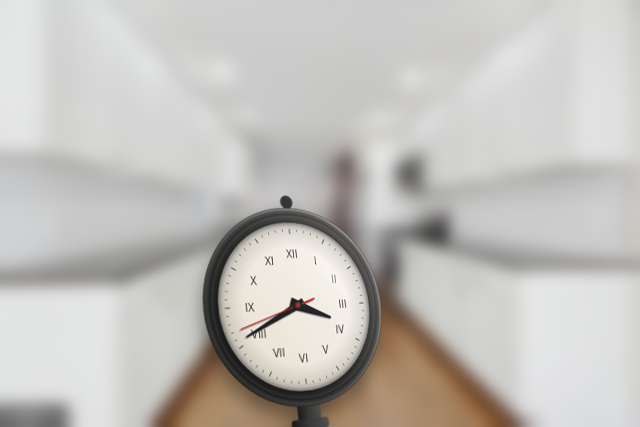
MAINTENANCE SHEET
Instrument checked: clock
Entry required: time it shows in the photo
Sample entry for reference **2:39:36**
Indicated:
**3:40:42**
